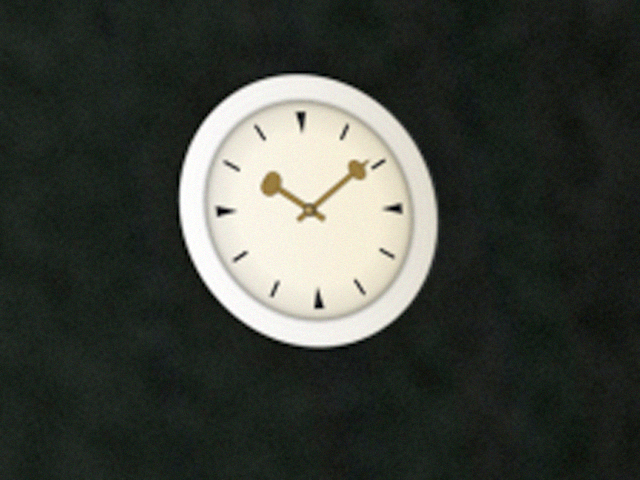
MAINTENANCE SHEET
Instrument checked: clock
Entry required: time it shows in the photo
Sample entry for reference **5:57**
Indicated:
**10:09**
